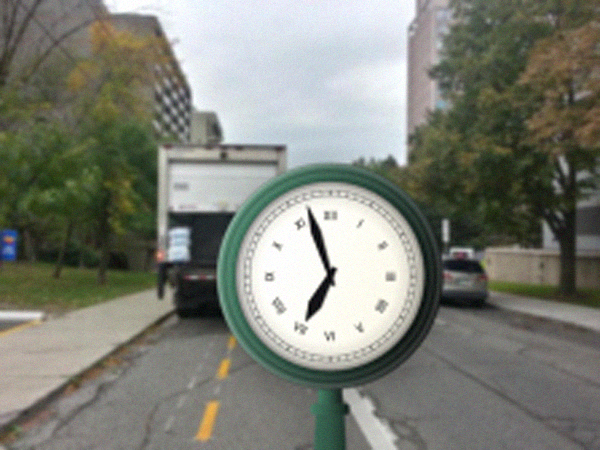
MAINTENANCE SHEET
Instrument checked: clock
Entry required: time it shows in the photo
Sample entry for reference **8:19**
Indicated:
**6:57**
